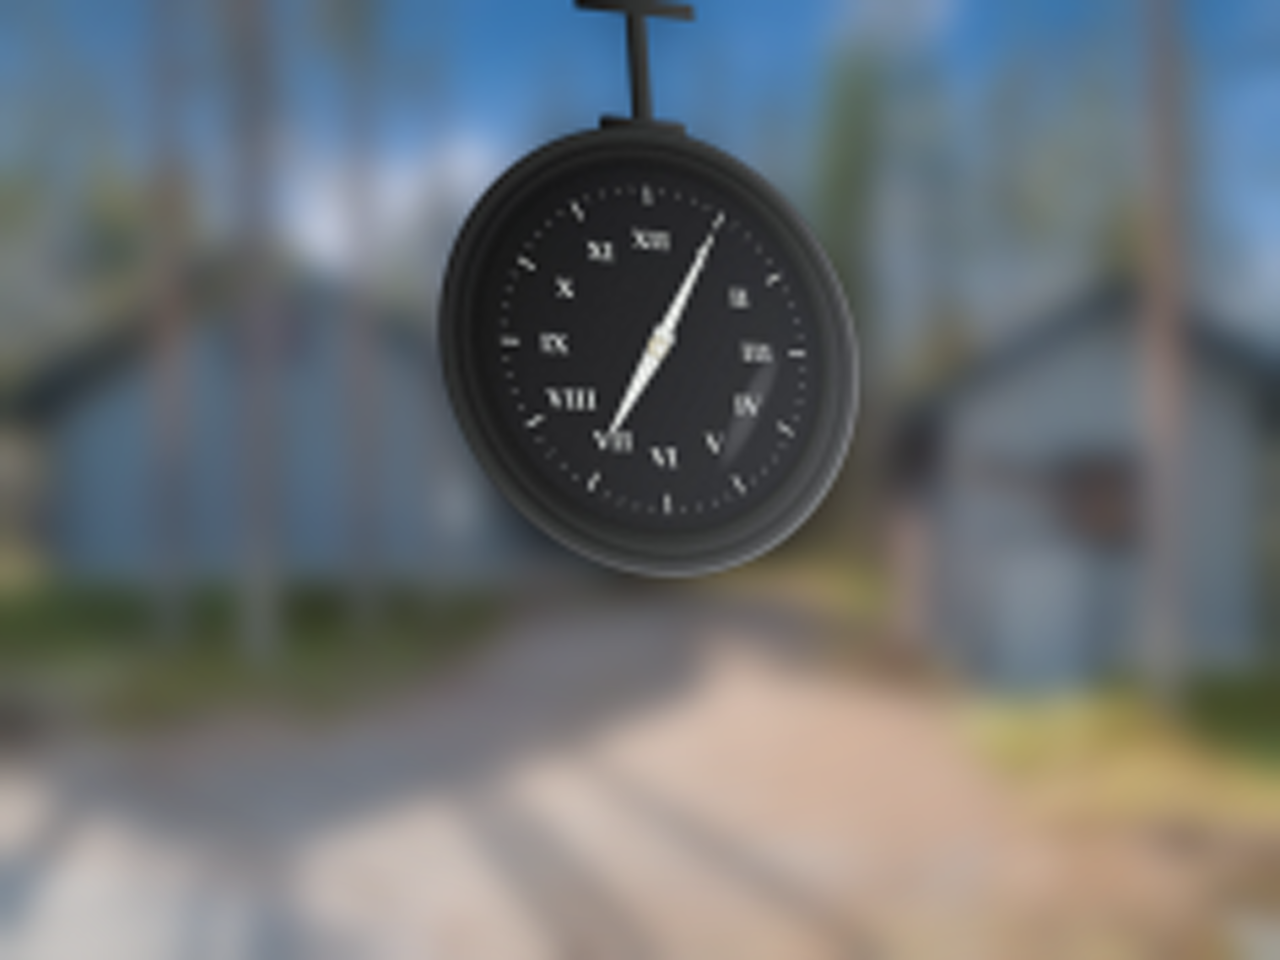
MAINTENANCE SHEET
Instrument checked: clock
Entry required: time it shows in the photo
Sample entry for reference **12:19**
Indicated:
**7:05**
